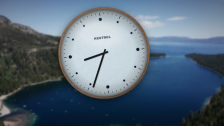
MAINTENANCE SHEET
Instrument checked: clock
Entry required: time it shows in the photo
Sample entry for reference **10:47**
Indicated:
**8:34**
